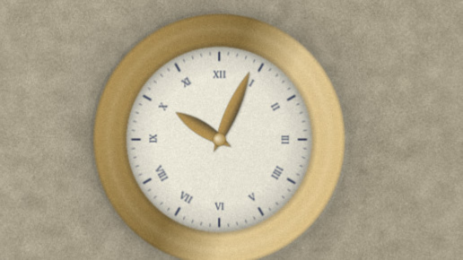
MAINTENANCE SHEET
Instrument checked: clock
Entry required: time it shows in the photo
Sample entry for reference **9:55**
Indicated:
**10:04**
